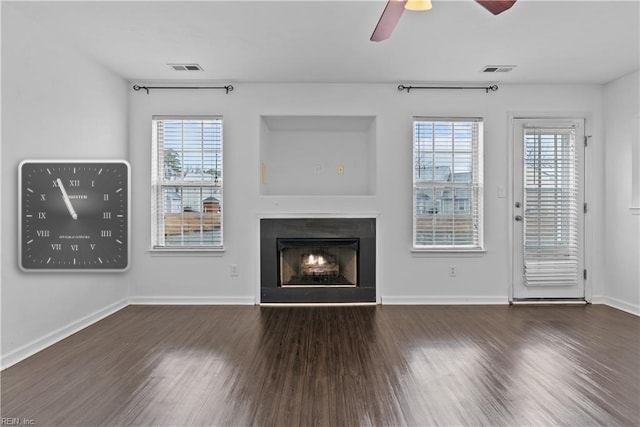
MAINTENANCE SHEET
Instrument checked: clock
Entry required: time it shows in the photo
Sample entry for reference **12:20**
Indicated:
**10:56**
